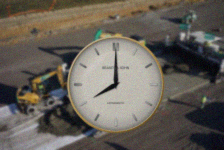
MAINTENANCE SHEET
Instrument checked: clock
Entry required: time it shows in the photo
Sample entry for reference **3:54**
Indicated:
**8:00**
